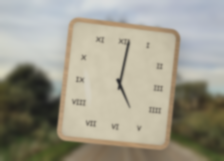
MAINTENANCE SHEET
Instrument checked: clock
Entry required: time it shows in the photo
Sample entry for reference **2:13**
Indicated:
**5:01**
